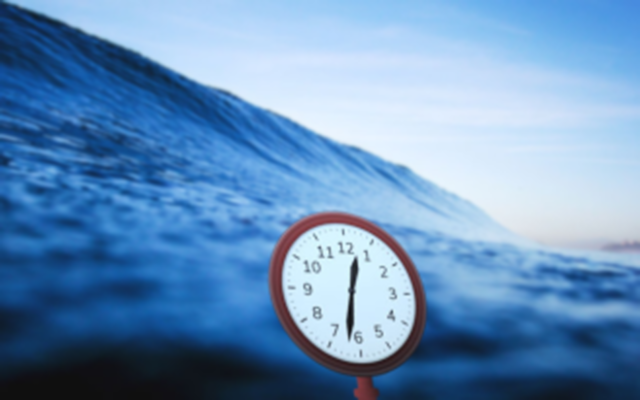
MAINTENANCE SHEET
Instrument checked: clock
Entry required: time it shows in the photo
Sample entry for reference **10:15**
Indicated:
**12:32**
